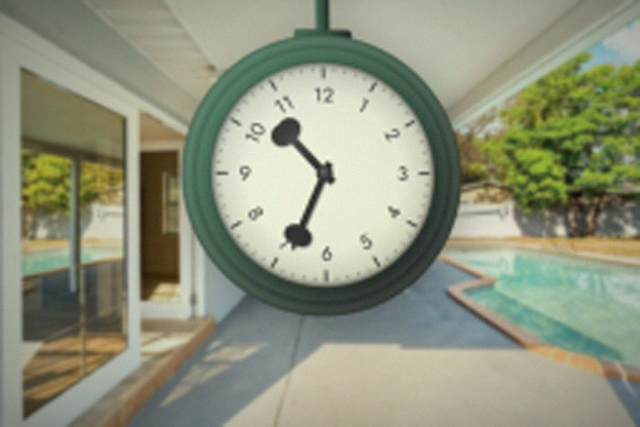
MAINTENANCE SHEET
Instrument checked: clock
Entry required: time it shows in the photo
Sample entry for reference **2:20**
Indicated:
**10:34**
